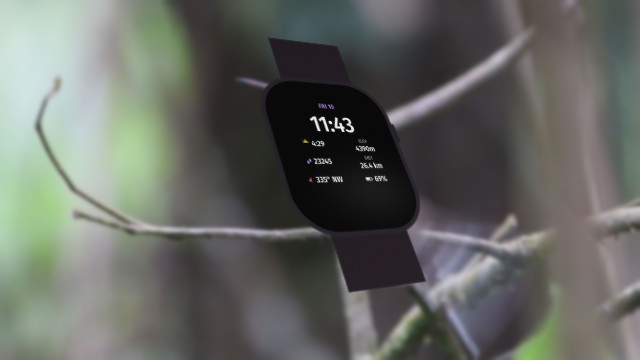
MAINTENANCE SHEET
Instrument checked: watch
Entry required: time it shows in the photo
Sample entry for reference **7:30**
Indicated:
**11:43**
